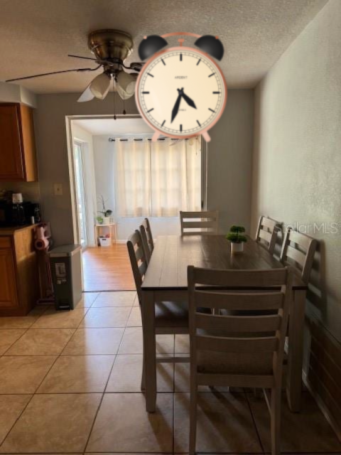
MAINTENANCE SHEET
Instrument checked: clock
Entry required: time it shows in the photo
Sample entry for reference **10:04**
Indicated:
**4:33**
